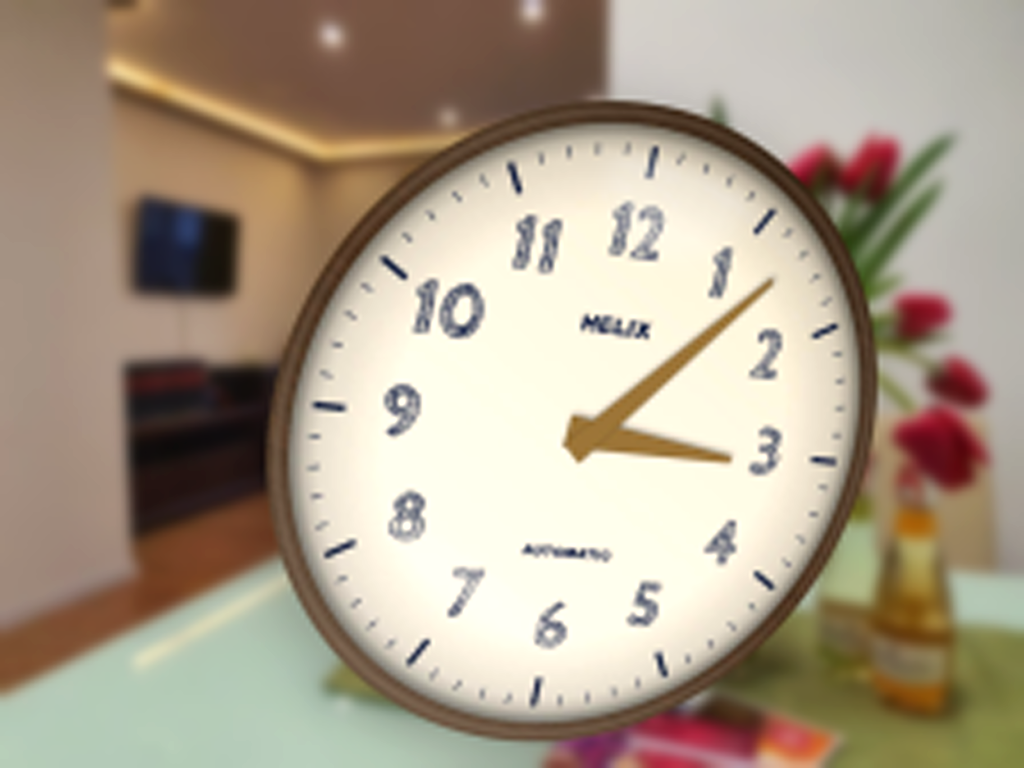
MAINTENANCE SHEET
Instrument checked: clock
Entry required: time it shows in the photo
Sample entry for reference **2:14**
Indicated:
**3:07**
